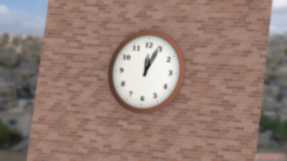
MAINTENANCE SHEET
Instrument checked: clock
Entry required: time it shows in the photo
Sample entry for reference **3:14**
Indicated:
**12:04**
